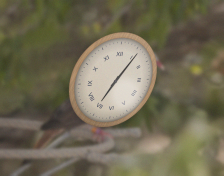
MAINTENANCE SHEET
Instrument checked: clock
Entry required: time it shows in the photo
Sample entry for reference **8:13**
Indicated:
**7:06**
